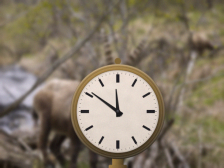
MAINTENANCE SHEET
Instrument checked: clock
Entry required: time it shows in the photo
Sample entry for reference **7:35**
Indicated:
**11:51**
